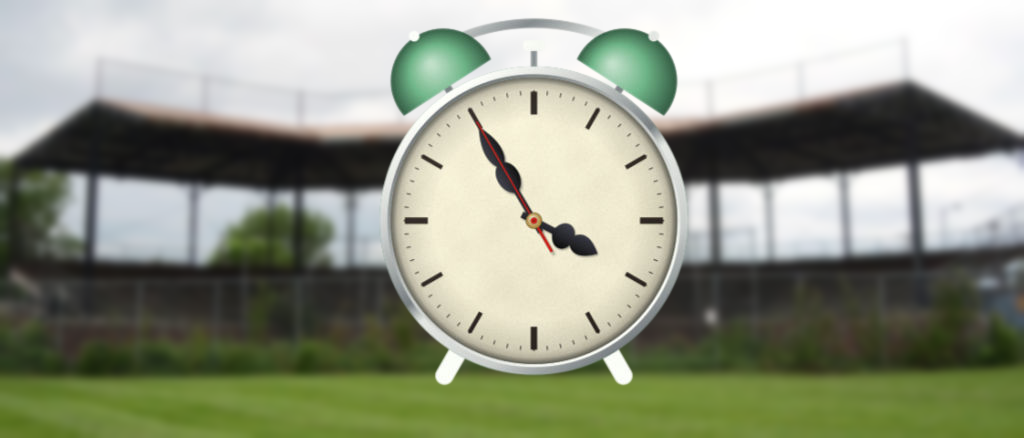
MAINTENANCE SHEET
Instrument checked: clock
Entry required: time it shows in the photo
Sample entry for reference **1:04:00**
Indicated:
**3:54:55**
